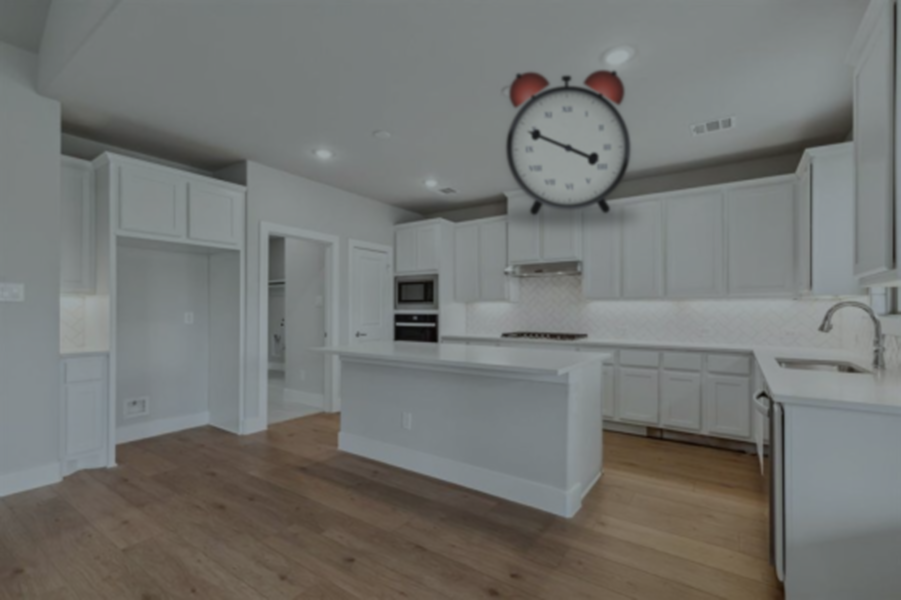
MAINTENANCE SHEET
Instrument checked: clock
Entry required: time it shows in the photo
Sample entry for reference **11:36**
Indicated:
**3:49**
